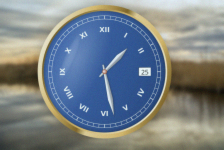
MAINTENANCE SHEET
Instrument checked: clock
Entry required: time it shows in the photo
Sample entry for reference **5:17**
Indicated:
**1:28**
